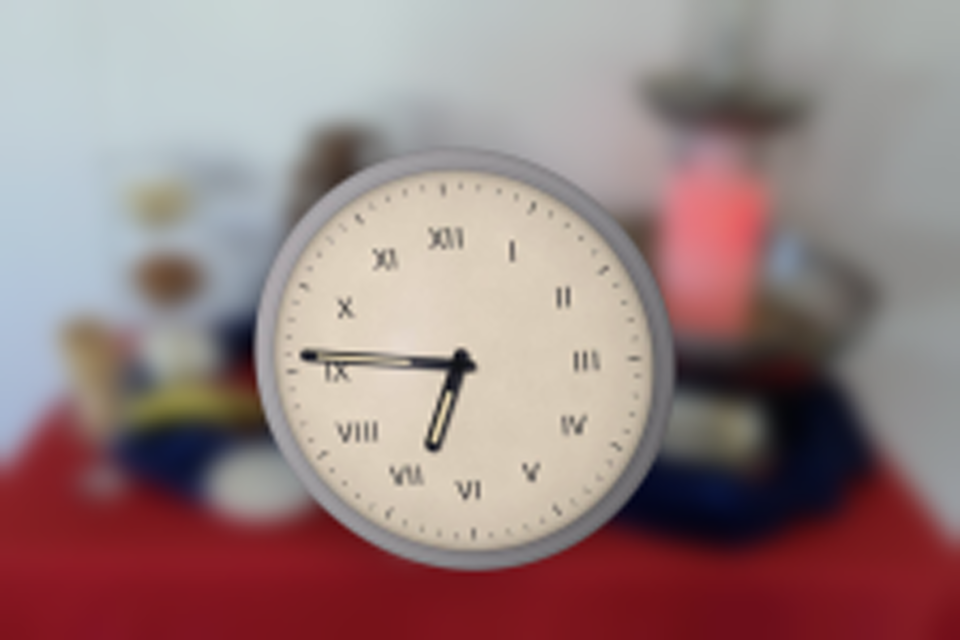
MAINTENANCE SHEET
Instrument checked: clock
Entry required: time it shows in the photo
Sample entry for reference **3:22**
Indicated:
**6:46**
